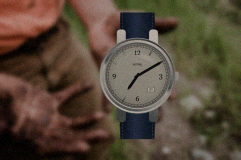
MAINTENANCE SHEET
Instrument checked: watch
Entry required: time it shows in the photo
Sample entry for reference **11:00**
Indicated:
**7:10**
